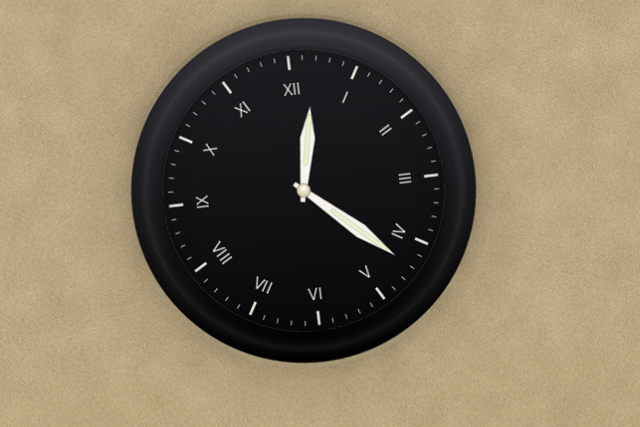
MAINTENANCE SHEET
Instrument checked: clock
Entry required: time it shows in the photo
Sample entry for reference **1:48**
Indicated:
**12:22**
